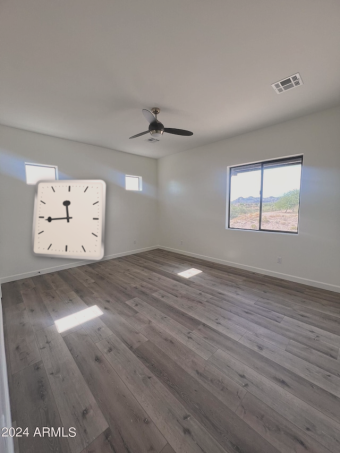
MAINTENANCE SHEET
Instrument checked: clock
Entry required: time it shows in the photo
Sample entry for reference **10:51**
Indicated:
**11:44**
